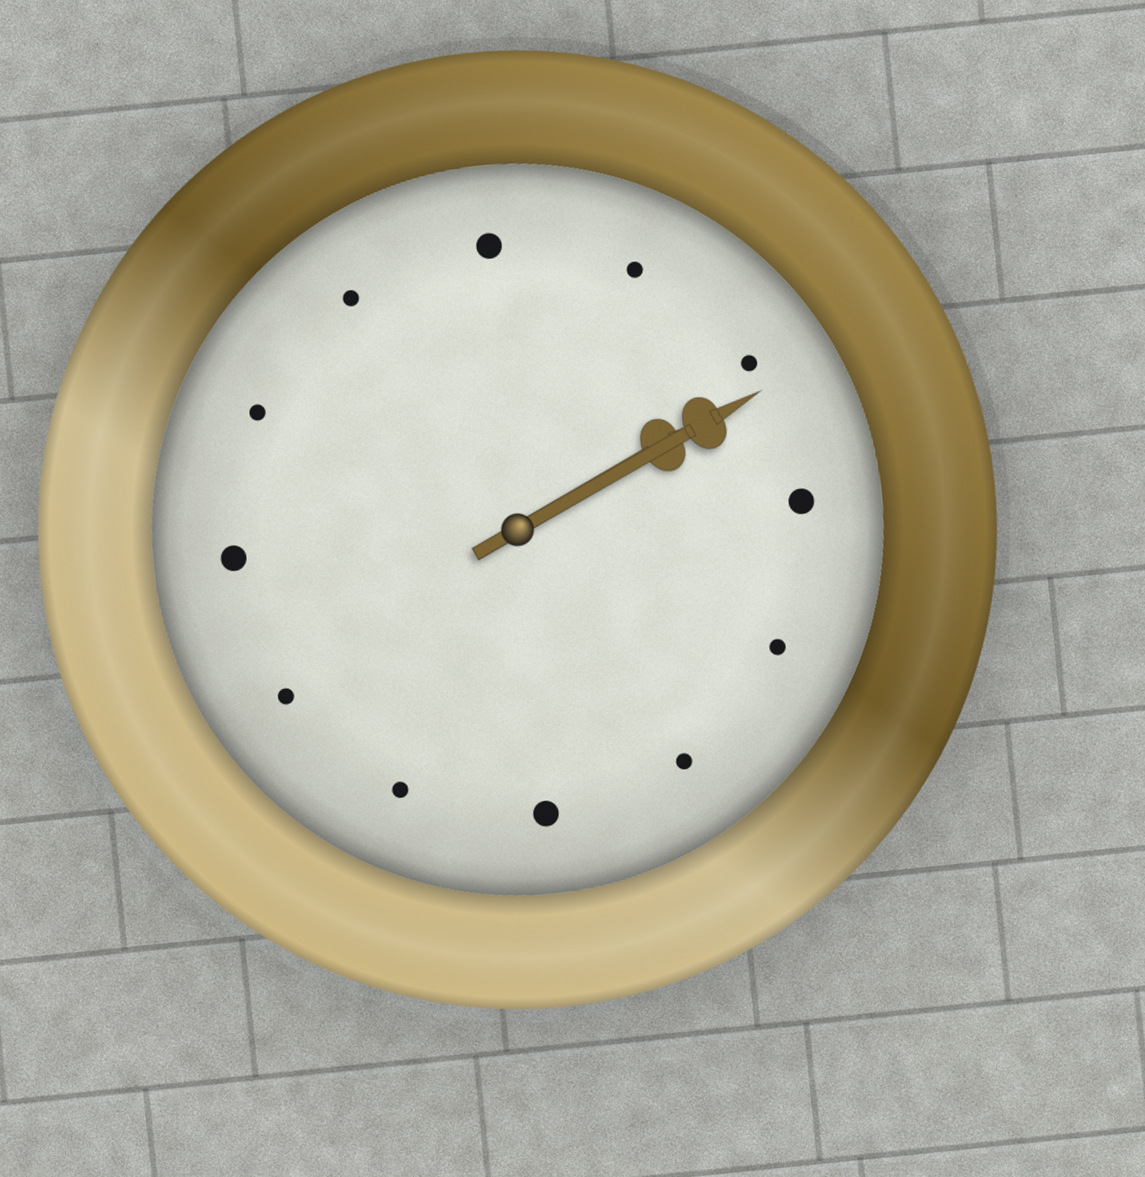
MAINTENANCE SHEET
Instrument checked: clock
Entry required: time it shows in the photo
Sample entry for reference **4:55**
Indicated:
**2:11**
